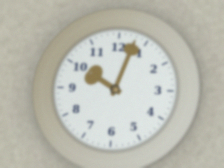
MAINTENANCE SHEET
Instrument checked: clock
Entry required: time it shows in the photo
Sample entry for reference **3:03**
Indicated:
**10:03**
